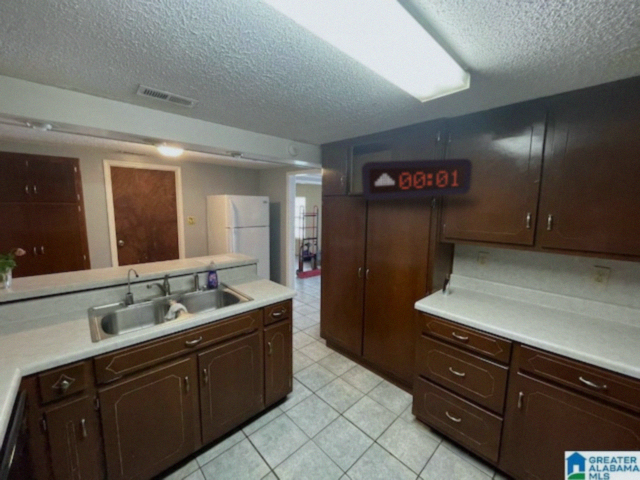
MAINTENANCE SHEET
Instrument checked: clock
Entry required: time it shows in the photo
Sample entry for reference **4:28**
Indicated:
**0:01**
